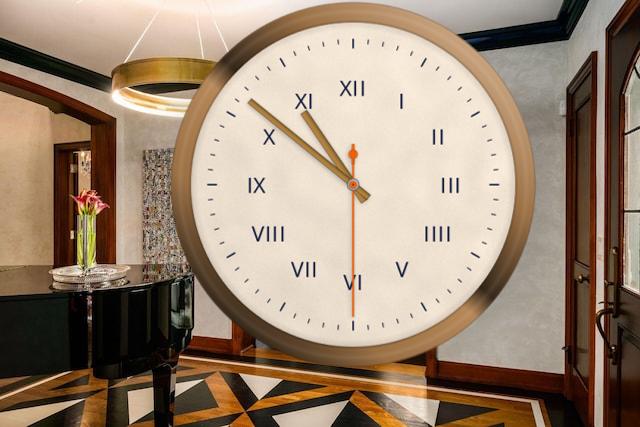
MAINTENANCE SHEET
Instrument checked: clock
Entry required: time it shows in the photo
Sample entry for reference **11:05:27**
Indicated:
**10:51:30**
